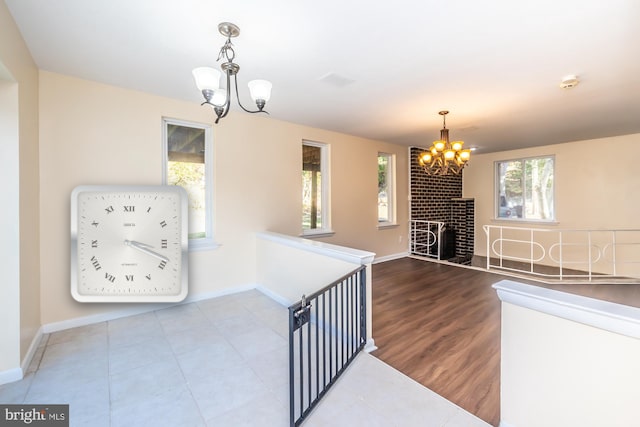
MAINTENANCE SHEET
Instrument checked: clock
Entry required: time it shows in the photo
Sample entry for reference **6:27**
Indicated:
**3:19**
